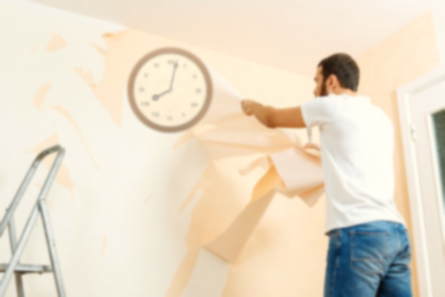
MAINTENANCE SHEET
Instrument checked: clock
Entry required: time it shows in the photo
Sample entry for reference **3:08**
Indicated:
**8:02**
